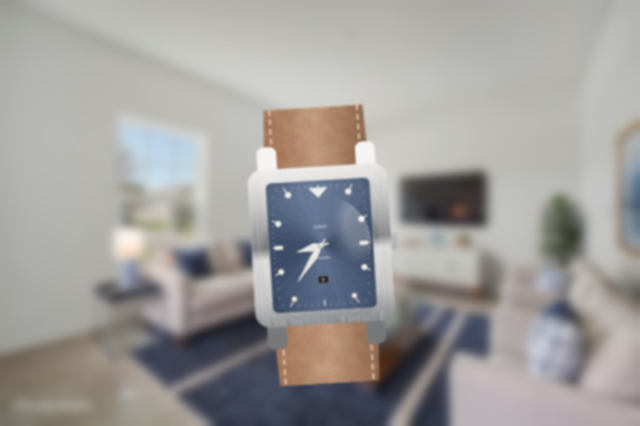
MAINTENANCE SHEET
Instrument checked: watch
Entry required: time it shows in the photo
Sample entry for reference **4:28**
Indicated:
**8:36**
